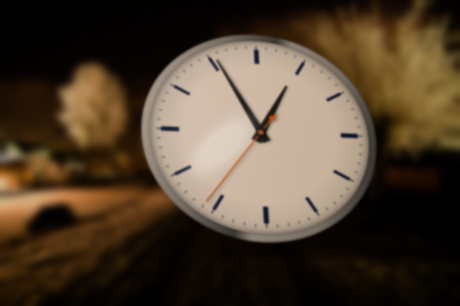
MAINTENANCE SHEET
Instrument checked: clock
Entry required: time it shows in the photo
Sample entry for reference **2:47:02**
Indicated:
**12:55:36**
